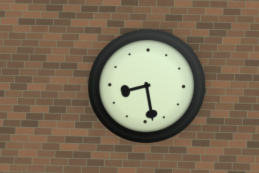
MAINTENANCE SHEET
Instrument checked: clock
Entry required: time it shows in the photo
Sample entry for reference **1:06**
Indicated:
**8:28**
